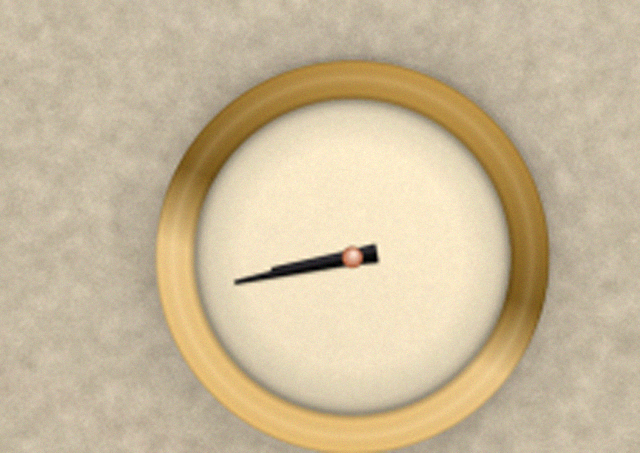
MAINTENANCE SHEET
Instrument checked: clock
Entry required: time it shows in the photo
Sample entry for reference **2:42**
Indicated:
**8:43**
